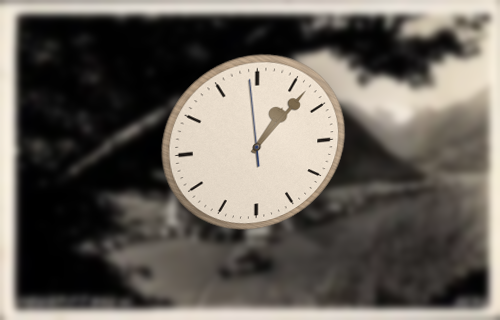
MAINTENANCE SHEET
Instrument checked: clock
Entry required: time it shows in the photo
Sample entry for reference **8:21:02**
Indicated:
**1:06:59**
